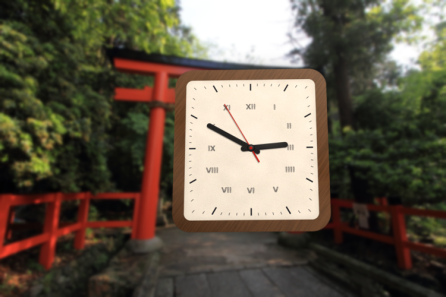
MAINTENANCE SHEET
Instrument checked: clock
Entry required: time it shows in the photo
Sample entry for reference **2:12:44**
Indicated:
**2:49:55**
